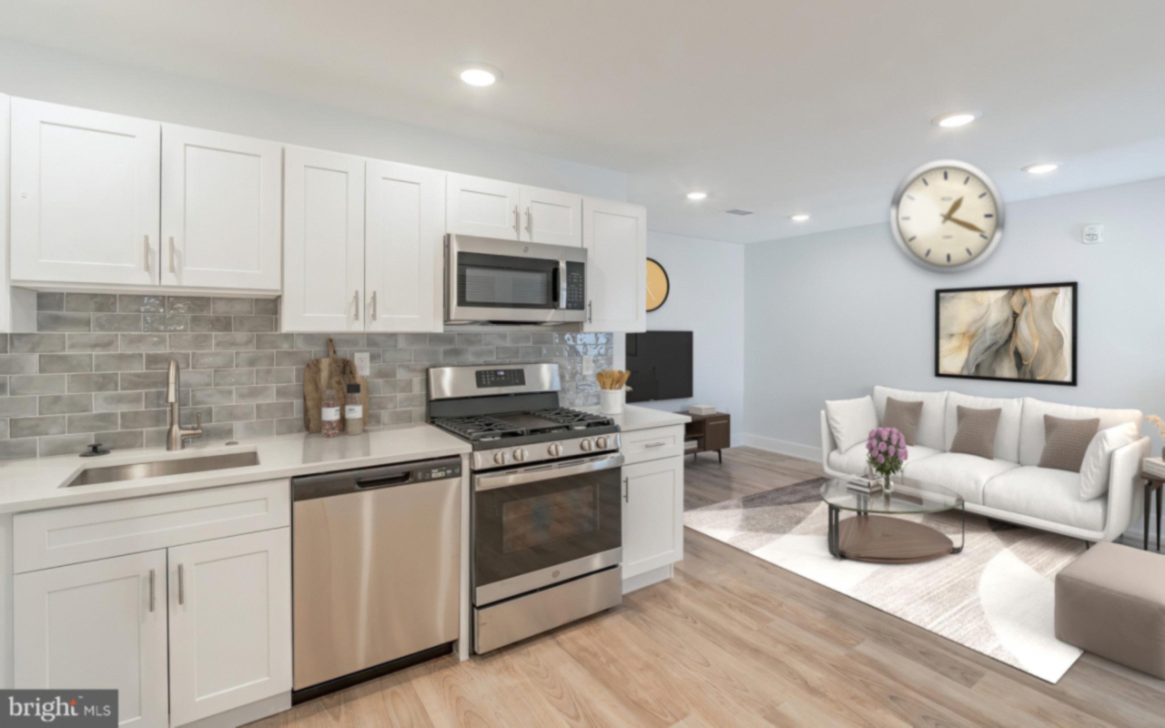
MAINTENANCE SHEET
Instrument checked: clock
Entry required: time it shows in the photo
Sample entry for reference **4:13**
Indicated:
**1:19**
